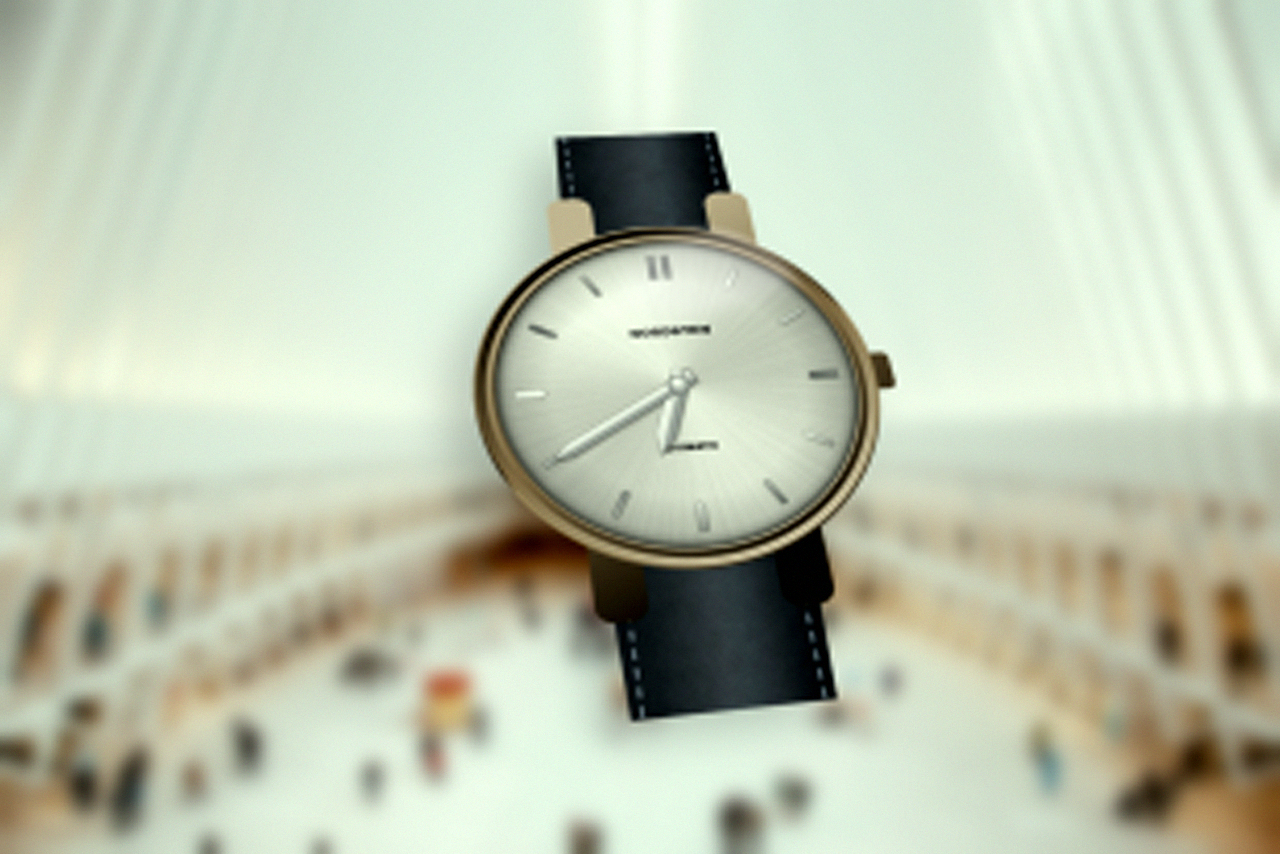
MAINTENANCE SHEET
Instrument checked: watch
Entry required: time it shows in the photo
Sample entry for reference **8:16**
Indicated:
**6:40**
